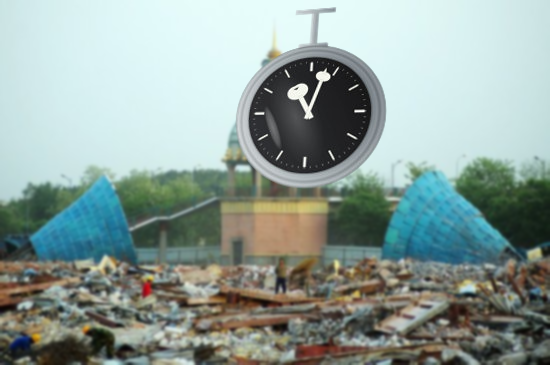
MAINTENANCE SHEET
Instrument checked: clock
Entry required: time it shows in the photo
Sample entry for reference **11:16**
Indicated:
**11:03**
